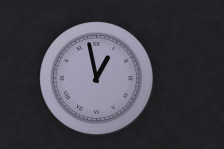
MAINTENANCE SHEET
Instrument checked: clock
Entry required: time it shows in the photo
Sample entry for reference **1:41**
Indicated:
**12:58**
